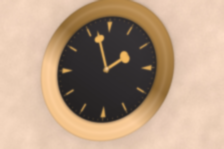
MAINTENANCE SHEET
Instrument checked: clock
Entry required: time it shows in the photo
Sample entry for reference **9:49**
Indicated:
**1:57**
